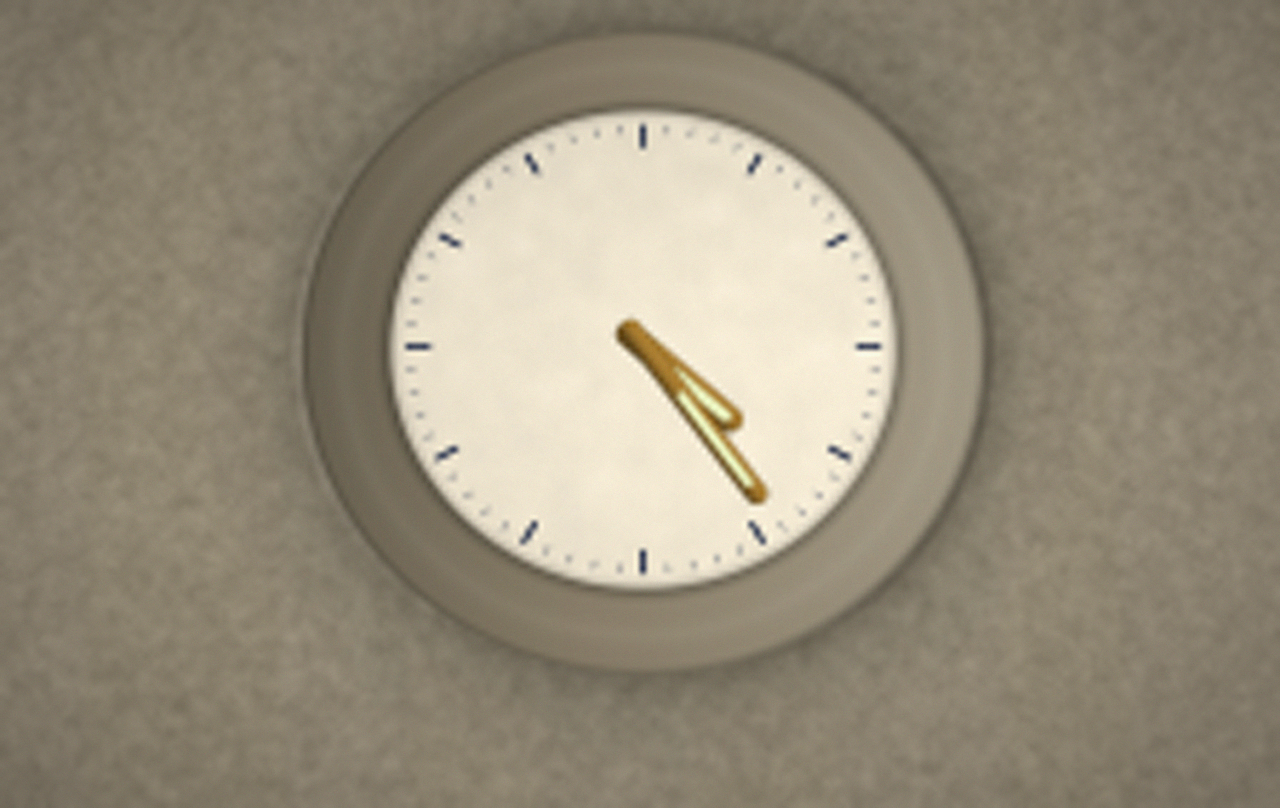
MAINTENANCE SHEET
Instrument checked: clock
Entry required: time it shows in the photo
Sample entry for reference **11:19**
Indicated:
**4:24**
